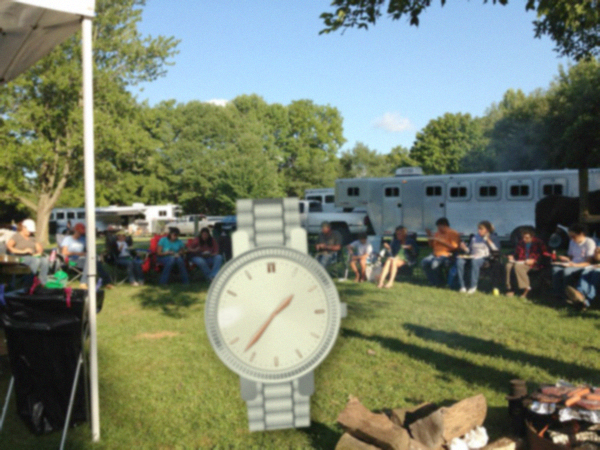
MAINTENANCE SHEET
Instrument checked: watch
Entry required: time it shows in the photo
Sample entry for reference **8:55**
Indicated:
**1:37**
